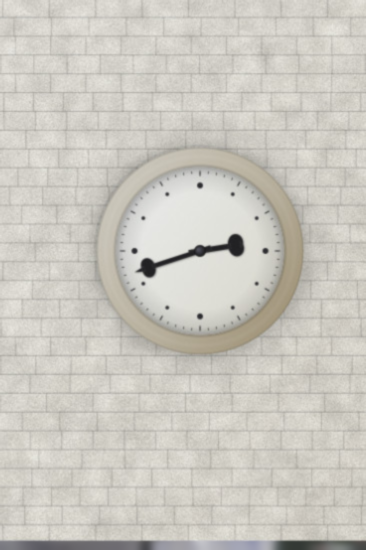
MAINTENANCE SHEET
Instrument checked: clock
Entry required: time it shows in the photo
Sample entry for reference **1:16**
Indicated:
**2:42**
